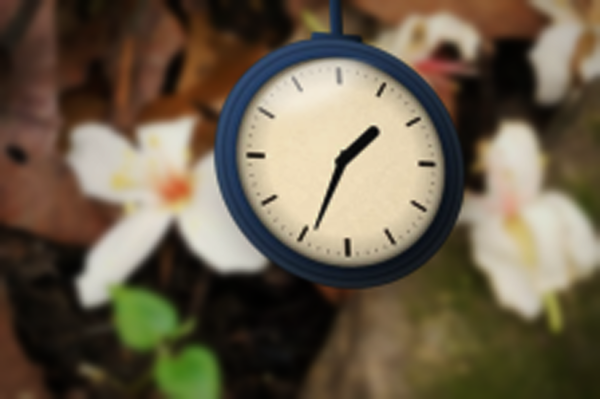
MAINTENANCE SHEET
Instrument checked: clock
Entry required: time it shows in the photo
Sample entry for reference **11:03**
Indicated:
**1:34**
